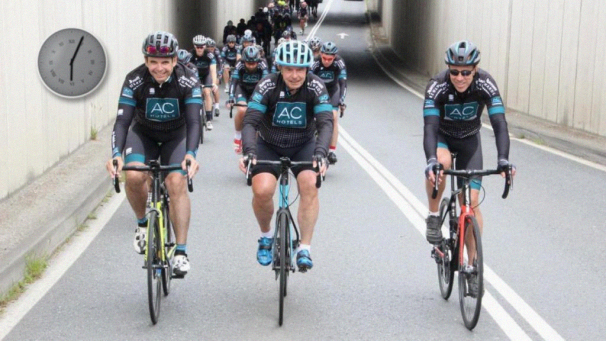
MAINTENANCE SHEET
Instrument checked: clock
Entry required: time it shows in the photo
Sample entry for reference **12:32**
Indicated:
**6:04**
